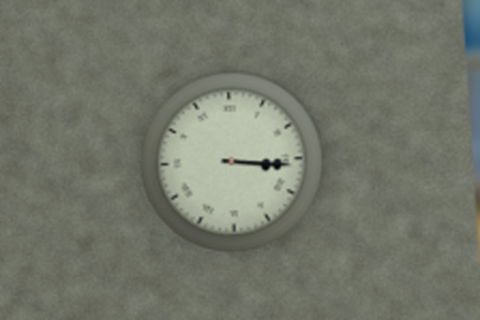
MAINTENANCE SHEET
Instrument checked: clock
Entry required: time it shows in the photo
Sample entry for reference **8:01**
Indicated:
**3:16**
